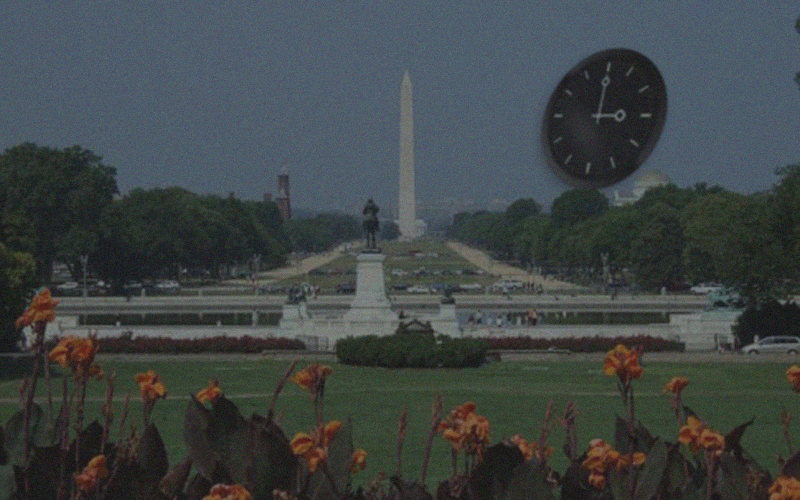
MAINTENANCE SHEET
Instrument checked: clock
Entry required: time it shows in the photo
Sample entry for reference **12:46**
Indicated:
**3:00**
